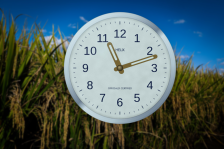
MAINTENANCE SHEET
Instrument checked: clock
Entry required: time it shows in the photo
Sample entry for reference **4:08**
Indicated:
**11:12**
